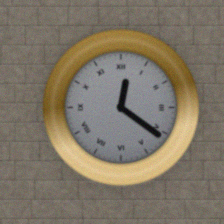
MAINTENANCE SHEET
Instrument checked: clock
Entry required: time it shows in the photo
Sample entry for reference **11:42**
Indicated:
**12:21**
